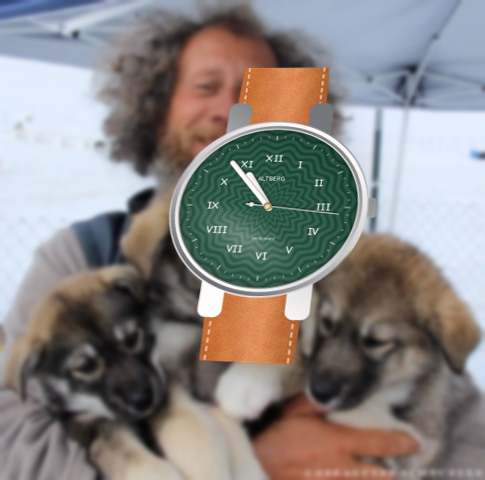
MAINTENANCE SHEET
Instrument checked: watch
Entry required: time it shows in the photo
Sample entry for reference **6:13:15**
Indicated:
**10:53:16**
